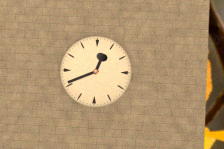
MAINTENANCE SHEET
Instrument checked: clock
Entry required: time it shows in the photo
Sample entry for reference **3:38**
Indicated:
**12:41**
